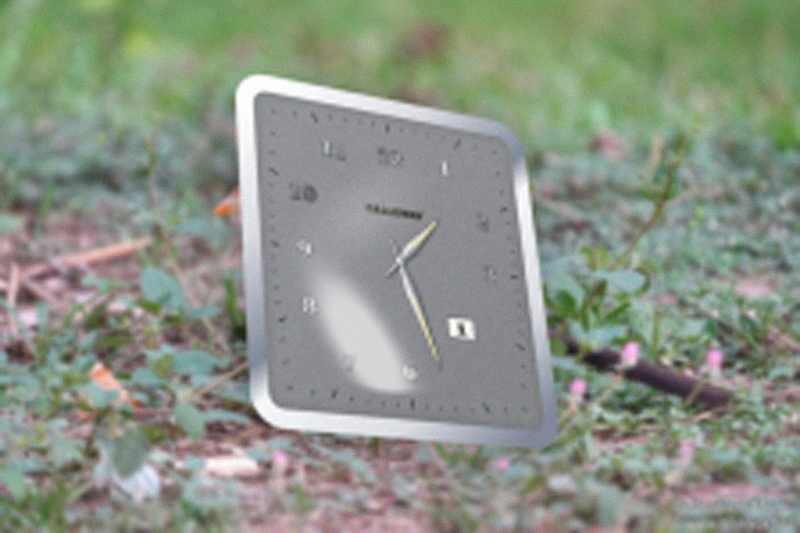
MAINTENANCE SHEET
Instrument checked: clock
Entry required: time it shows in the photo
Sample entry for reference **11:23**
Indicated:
**1:27**
